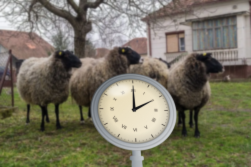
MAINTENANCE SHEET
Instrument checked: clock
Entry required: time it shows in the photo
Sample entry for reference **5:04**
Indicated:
**2:00**
